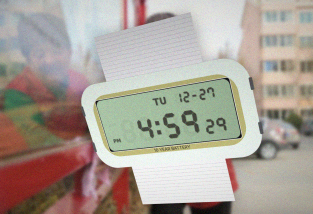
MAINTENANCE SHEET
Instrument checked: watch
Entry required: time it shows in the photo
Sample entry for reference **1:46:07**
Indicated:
**4:59:29**
